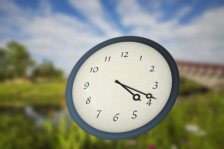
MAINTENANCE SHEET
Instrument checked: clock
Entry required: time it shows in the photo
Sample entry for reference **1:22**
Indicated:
**4:19**
